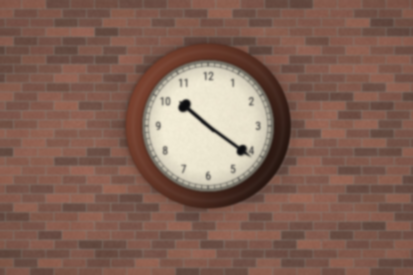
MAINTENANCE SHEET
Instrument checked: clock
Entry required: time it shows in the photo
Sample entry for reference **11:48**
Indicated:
**10:21**
